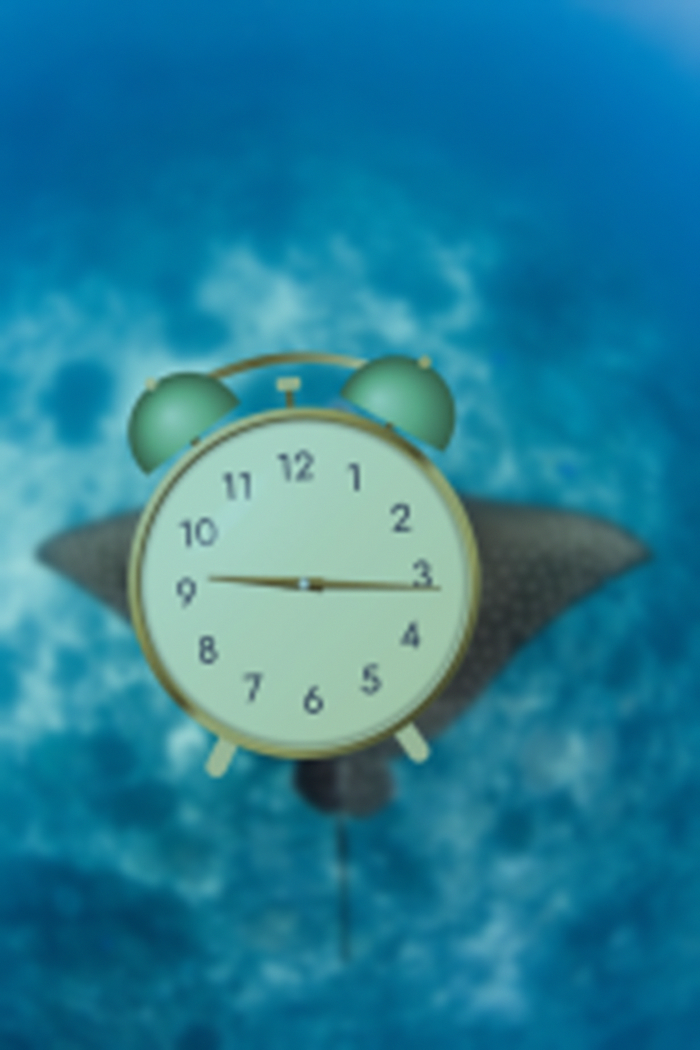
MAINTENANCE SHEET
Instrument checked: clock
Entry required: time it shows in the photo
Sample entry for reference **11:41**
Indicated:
**9:16**
